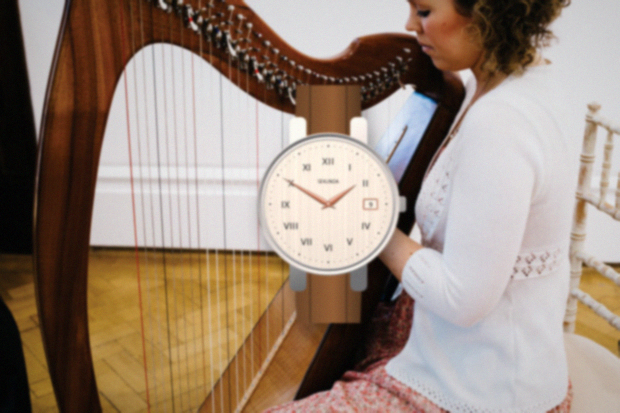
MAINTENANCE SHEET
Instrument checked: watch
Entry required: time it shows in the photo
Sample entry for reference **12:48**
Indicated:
**1:50**
